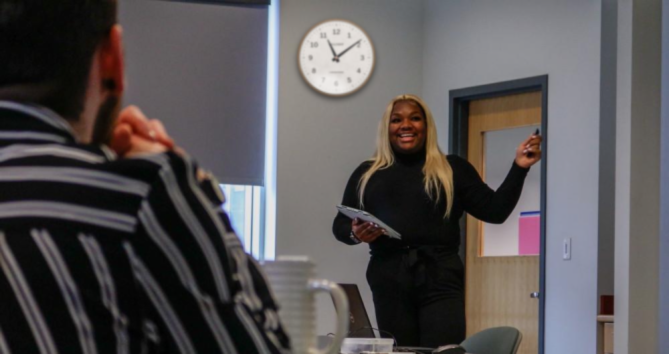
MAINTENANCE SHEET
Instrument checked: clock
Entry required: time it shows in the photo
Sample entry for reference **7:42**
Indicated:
**11:09**
